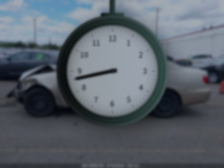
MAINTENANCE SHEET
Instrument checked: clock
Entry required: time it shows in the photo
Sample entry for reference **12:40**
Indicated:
**8:43**
